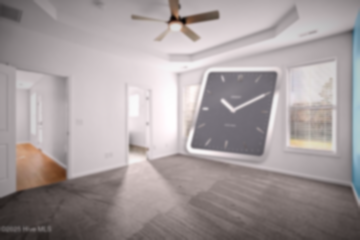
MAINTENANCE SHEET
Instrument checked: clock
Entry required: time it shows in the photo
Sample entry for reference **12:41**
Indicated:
**10:10**
